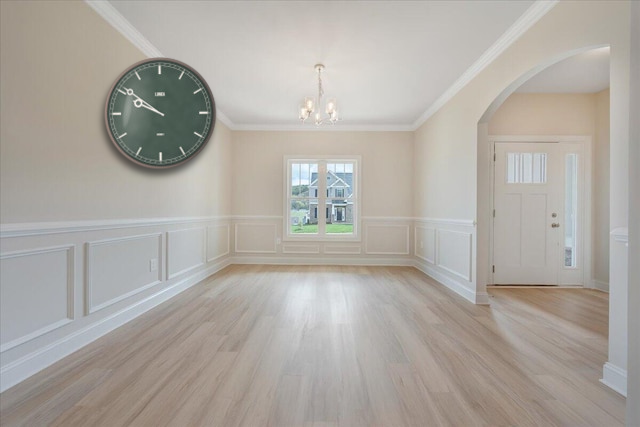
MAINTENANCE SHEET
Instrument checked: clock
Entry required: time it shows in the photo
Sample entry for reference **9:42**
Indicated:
**9:51**
